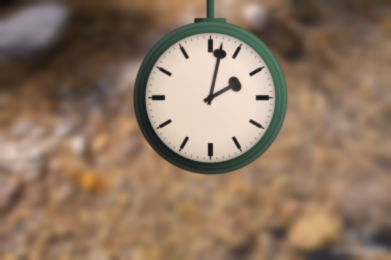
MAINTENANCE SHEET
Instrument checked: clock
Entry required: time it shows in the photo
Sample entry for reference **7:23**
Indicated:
**2:02**
